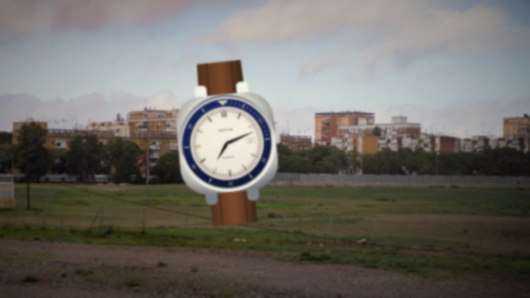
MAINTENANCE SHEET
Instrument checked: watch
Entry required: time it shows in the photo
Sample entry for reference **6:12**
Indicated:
**7:12**
